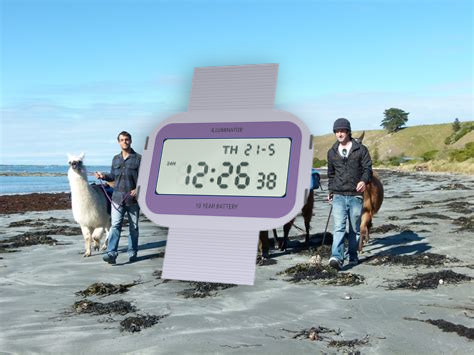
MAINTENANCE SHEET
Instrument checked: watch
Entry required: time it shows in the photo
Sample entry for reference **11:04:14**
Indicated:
**12:26:38**
